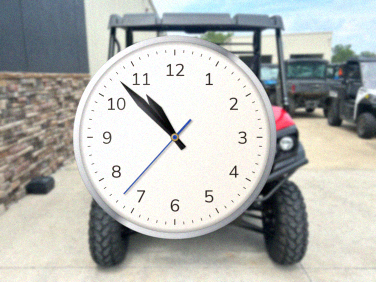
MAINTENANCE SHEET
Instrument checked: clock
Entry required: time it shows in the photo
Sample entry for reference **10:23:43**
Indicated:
**10:52:37**
